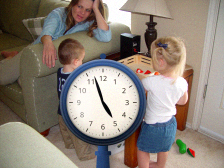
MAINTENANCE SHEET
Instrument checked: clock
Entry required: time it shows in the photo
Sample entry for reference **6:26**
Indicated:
**4:57**
